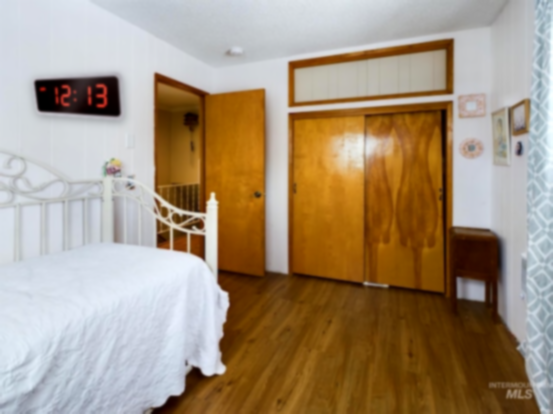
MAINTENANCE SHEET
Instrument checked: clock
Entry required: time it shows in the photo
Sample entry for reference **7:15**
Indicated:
**12:13**
